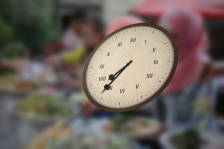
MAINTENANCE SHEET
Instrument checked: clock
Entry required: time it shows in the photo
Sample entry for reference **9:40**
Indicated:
**7:36**
